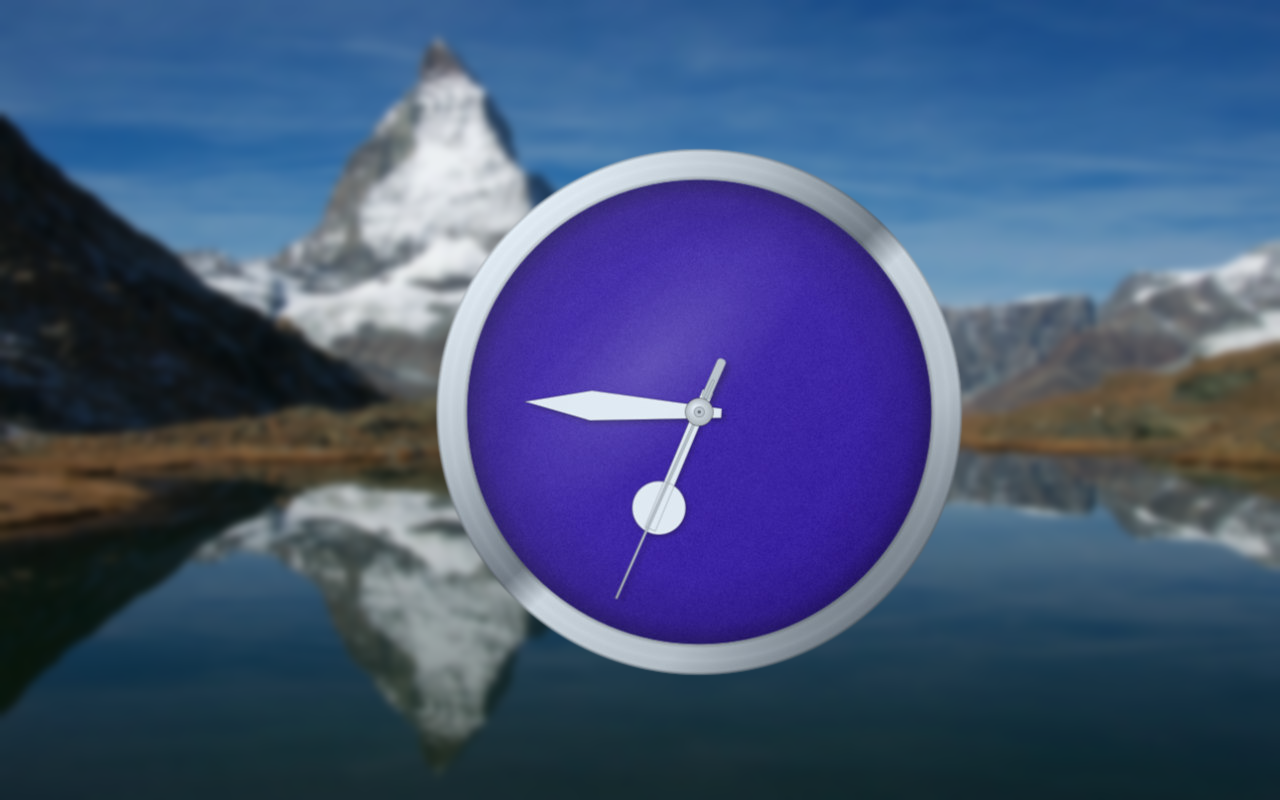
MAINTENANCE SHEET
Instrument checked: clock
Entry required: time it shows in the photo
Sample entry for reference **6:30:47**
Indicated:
**6:45:34**
